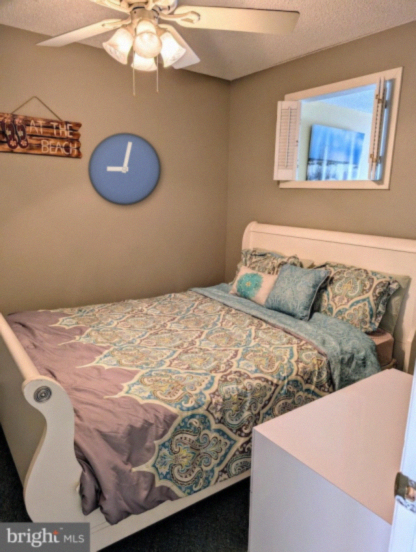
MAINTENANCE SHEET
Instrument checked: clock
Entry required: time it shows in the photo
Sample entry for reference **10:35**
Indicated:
**9:02**
